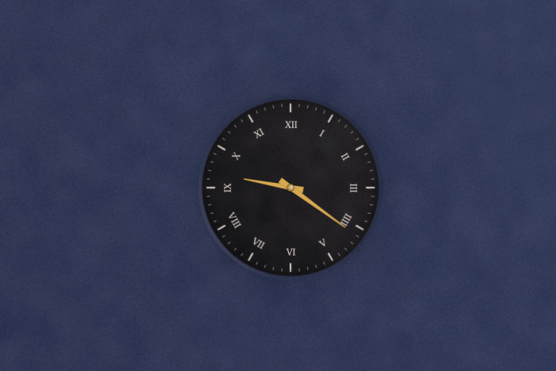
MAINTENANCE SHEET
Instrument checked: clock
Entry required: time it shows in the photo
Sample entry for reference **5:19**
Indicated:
**9:21**
